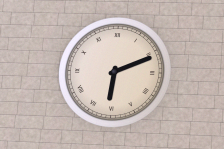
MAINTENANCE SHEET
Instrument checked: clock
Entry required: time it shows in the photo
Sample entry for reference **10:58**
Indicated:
**6:11**
